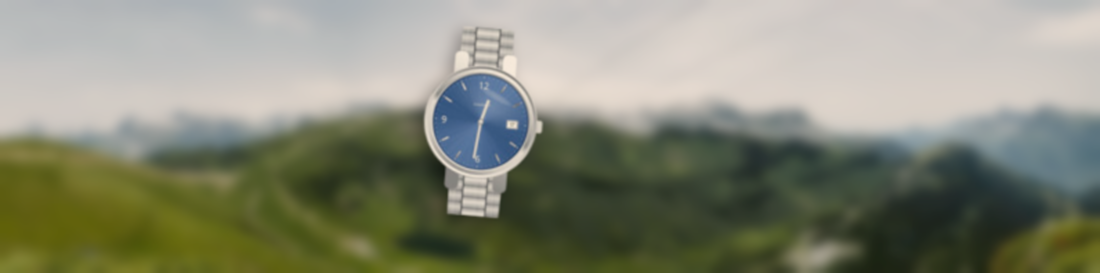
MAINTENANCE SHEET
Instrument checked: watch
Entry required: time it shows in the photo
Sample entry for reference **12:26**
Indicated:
**12:31**
